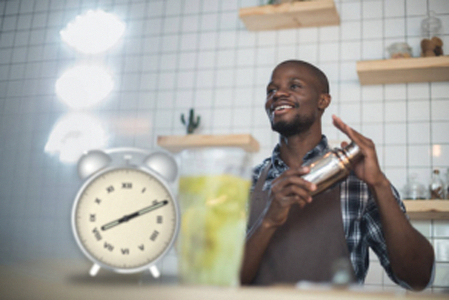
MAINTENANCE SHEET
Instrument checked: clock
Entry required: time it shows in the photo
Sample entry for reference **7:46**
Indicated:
**8:11**
